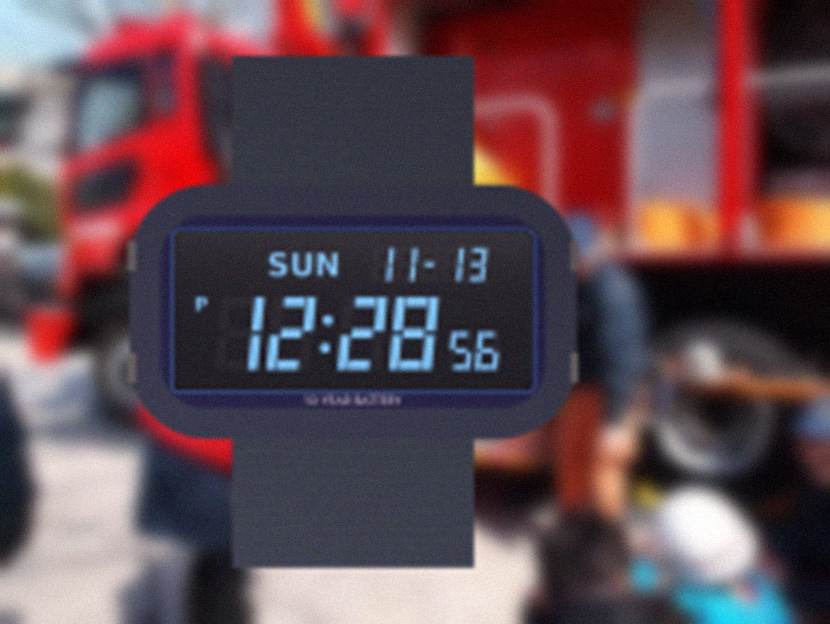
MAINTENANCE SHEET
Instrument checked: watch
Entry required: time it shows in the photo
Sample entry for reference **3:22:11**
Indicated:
**12:28:56**
